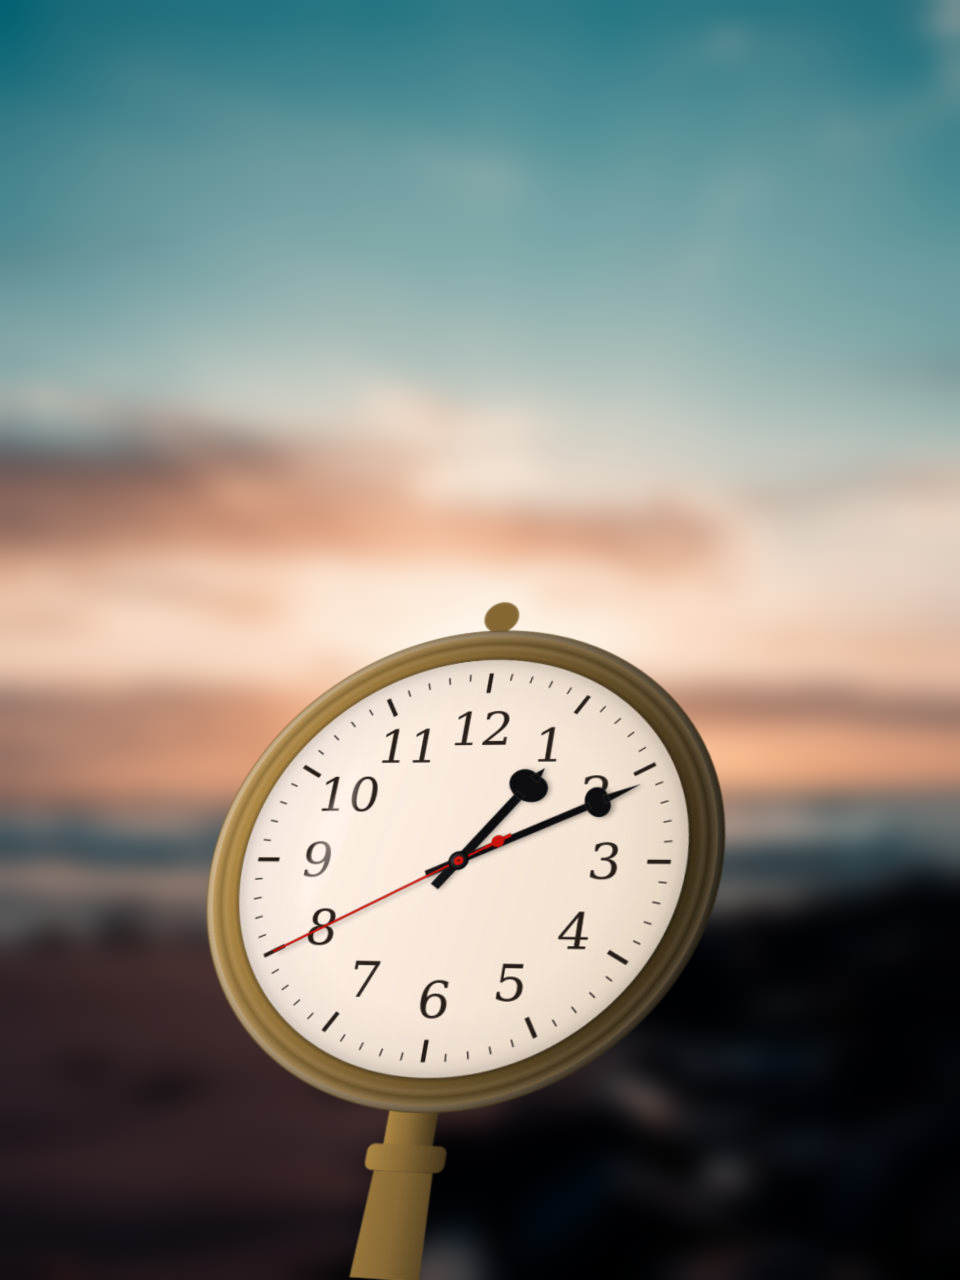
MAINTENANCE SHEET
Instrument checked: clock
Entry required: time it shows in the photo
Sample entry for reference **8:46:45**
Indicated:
**1:10:40**
